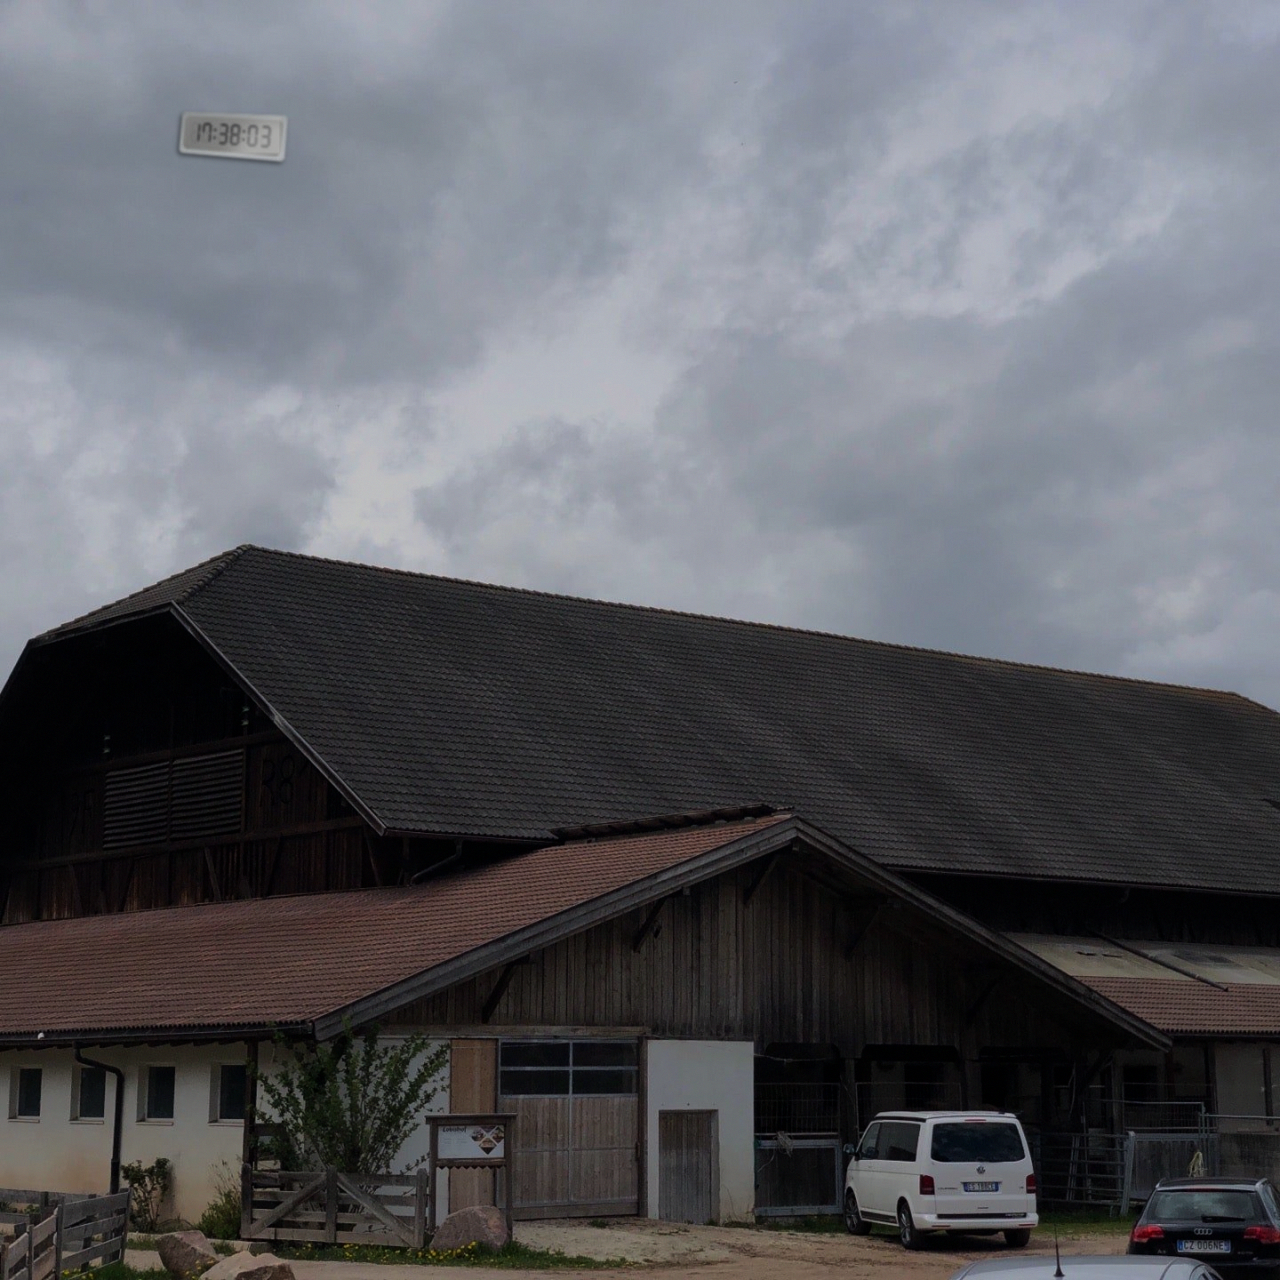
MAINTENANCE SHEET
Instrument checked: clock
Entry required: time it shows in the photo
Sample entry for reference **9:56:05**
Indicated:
**17:38:03**
